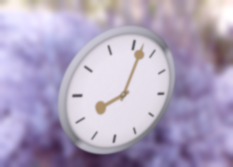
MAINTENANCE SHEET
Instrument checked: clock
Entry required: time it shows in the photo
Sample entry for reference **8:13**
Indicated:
**8:02**
